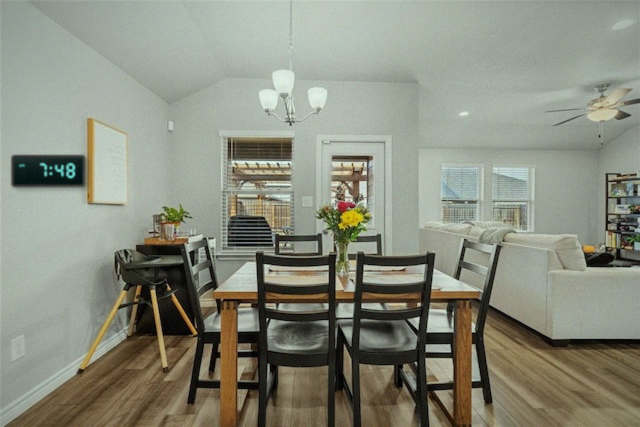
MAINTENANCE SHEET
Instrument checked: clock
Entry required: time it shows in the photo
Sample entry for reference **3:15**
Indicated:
**7:48**
